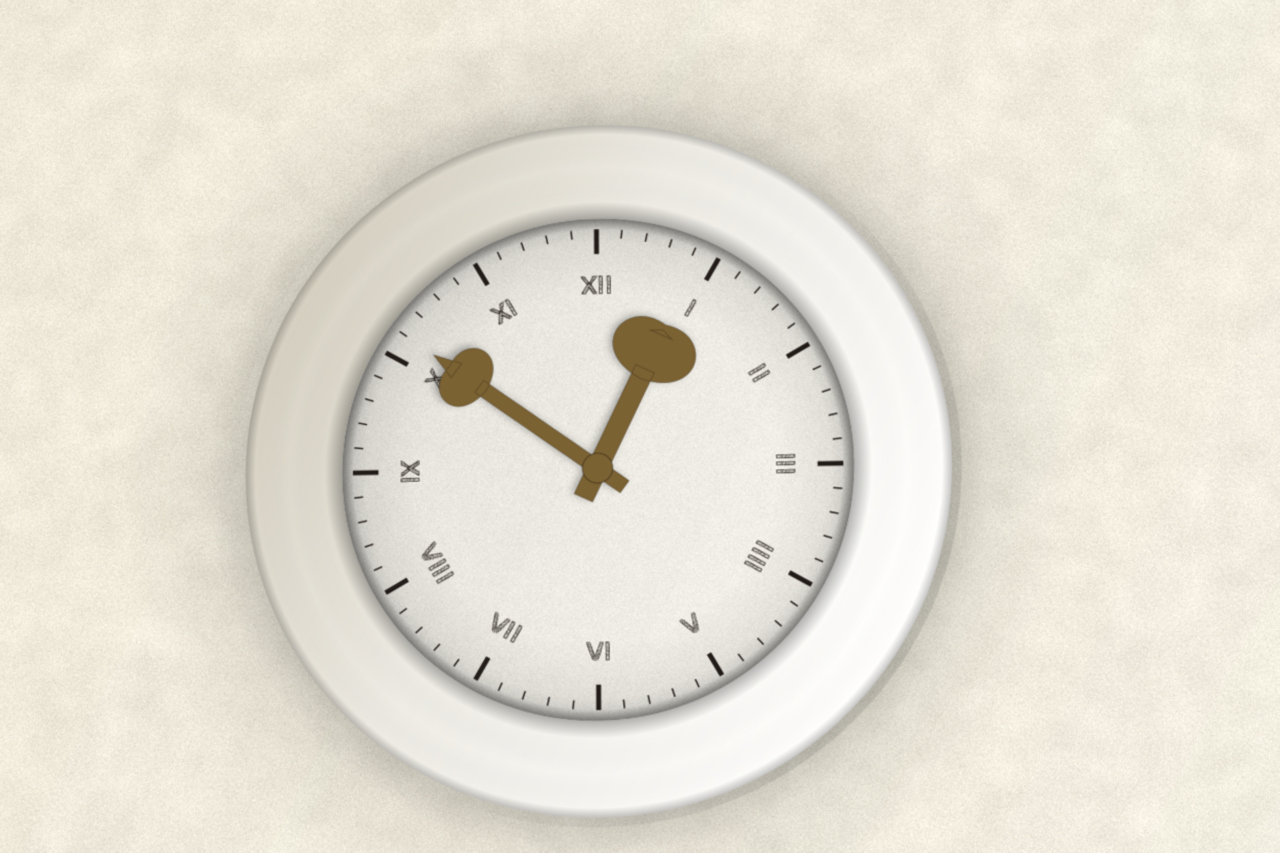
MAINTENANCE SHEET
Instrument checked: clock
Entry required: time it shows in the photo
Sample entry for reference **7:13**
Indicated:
**12:51**
